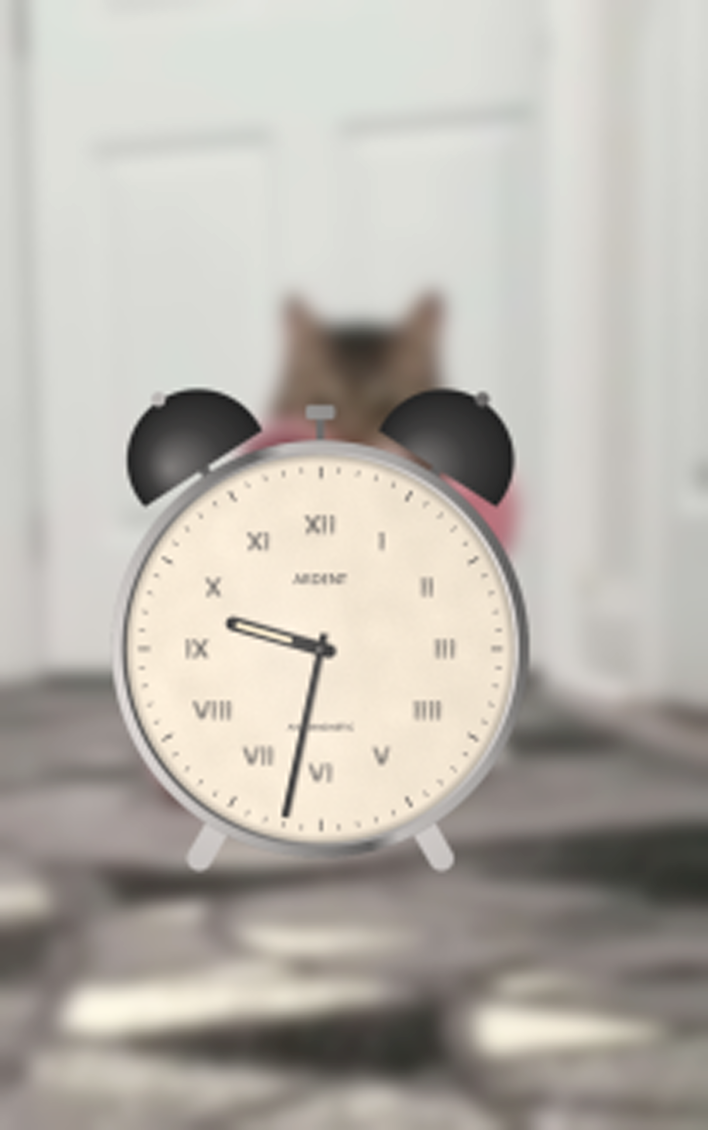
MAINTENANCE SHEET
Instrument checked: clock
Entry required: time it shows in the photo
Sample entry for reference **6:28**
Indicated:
**9:32**
